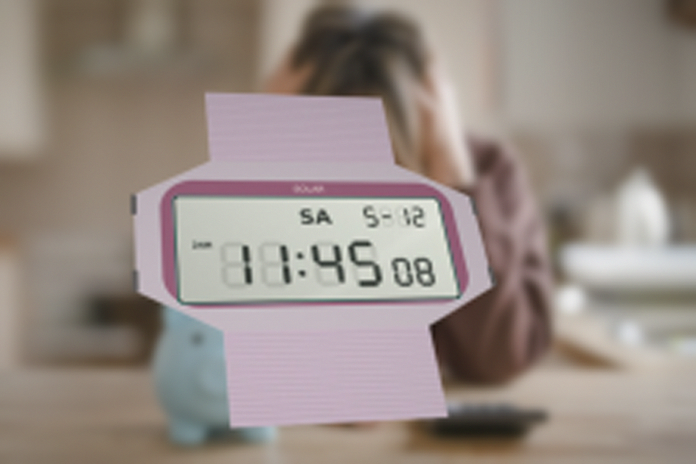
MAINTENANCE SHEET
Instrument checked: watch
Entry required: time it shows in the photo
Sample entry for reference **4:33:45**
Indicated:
**11:45:08**
